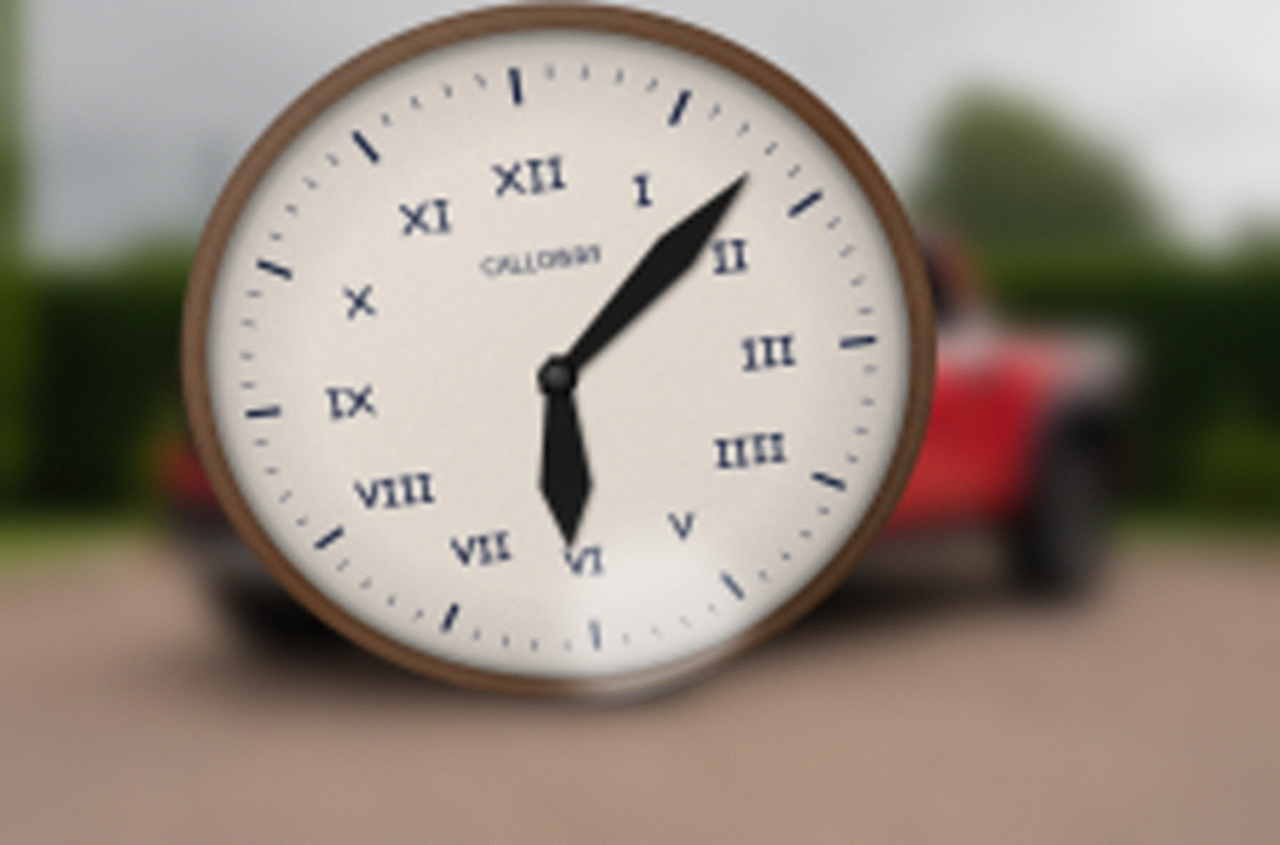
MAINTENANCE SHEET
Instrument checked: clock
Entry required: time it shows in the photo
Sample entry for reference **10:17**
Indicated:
**6:08**
